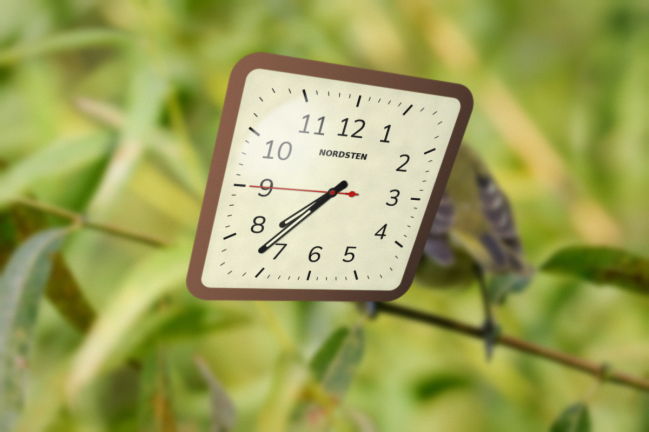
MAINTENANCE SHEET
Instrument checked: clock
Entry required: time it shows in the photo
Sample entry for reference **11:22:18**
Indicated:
**7:36:45**
